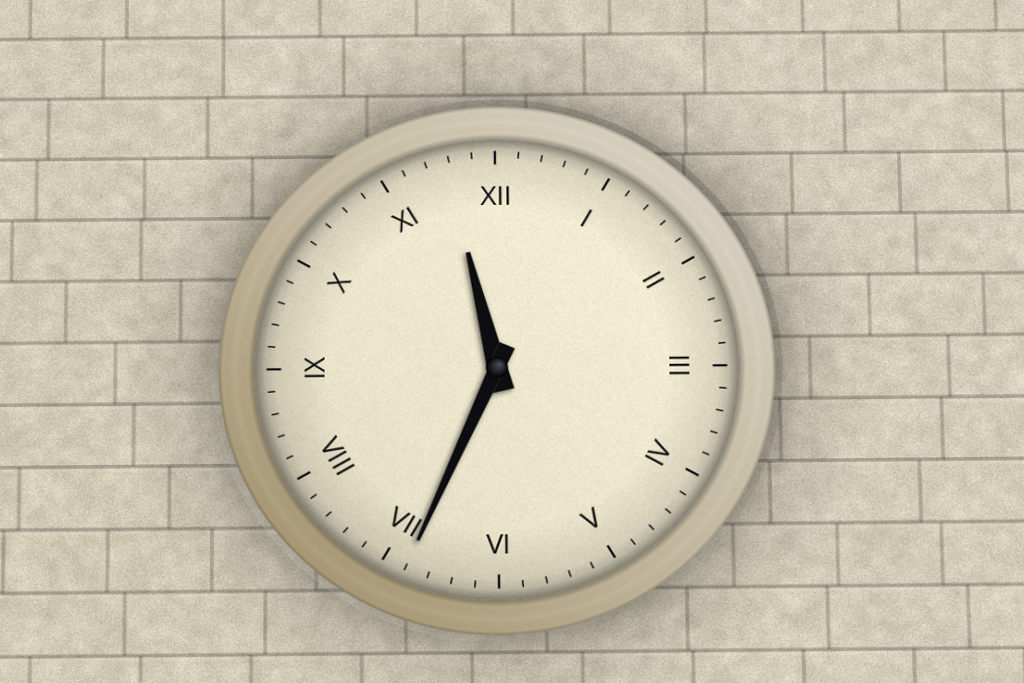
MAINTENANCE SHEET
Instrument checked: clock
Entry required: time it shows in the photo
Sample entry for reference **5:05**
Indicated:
**11:34**
